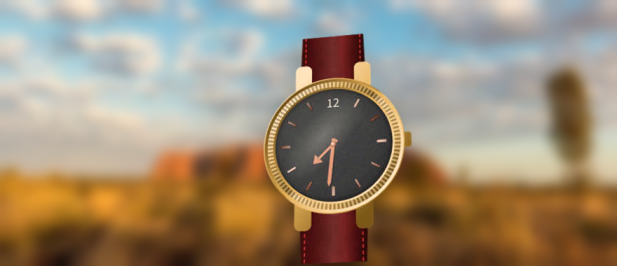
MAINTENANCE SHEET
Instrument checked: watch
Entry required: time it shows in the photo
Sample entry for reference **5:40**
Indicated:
**7:31**
